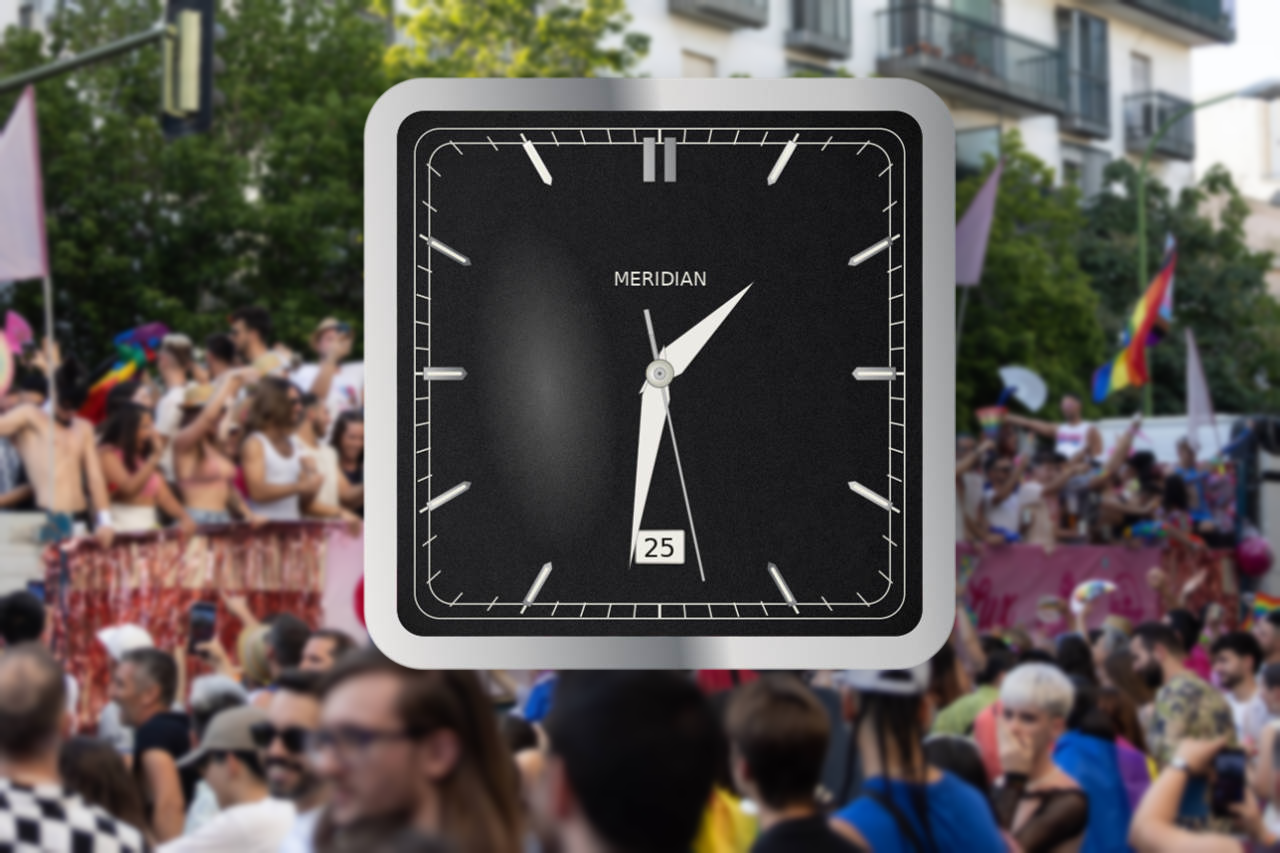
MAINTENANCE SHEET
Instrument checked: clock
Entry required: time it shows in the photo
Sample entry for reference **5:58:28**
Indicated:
**1:31:28**
